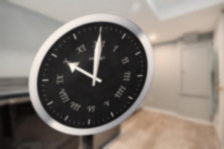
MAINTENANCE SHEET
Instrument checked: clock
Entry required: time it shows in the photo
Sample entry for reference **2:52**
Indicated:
**10:00**
